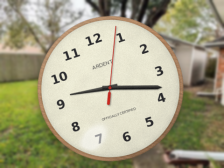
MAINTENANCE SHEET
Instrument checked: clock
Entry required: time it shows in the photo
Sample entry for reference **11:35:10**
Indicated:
**9:18:04**
